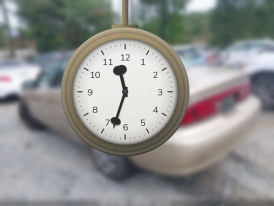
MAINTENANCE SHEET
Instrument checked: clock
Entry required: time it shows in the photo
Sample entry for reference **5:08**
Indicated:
**11:33**
